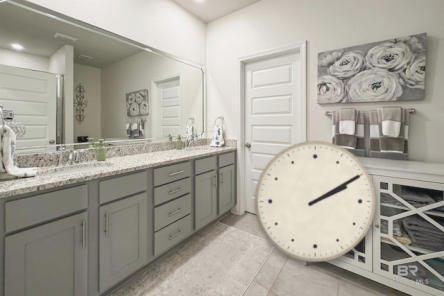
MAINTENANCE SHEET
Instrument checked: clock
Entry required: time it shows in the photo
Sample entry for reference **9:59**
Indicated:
**2:10**
